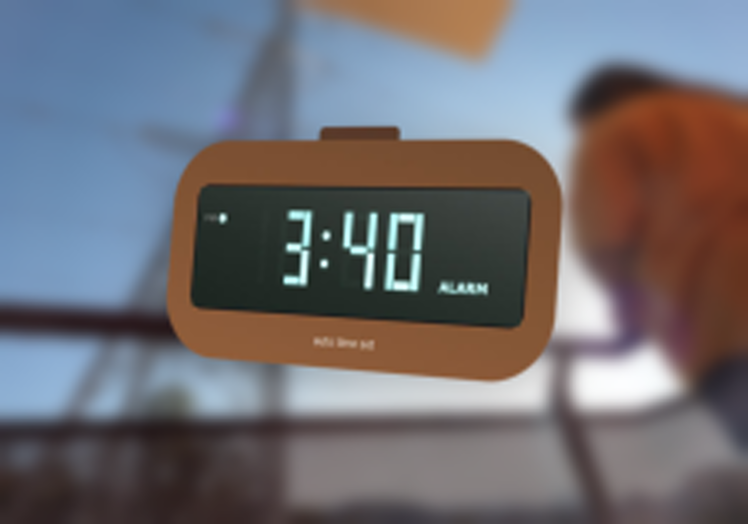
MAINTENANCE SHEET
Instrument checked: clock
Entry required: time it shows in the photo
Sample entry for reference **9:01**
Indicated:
**3:40**
